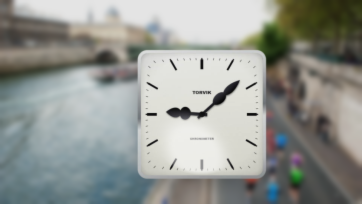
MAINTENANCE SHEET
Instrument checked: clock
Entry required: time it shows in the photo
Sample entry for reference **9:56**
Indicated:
**9:08**
